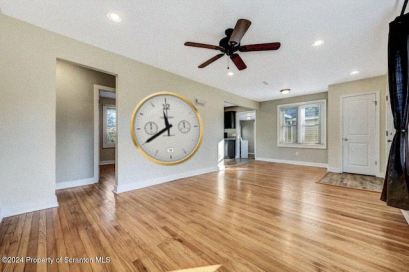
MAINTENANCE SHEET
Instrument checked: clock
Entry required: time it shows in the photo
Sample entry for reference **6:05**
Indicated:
**11:40**
